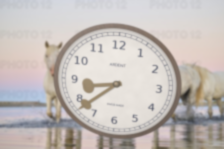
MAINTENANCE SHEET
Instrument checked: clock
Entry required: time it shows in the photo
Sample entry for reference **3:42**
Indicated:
**8:38**
